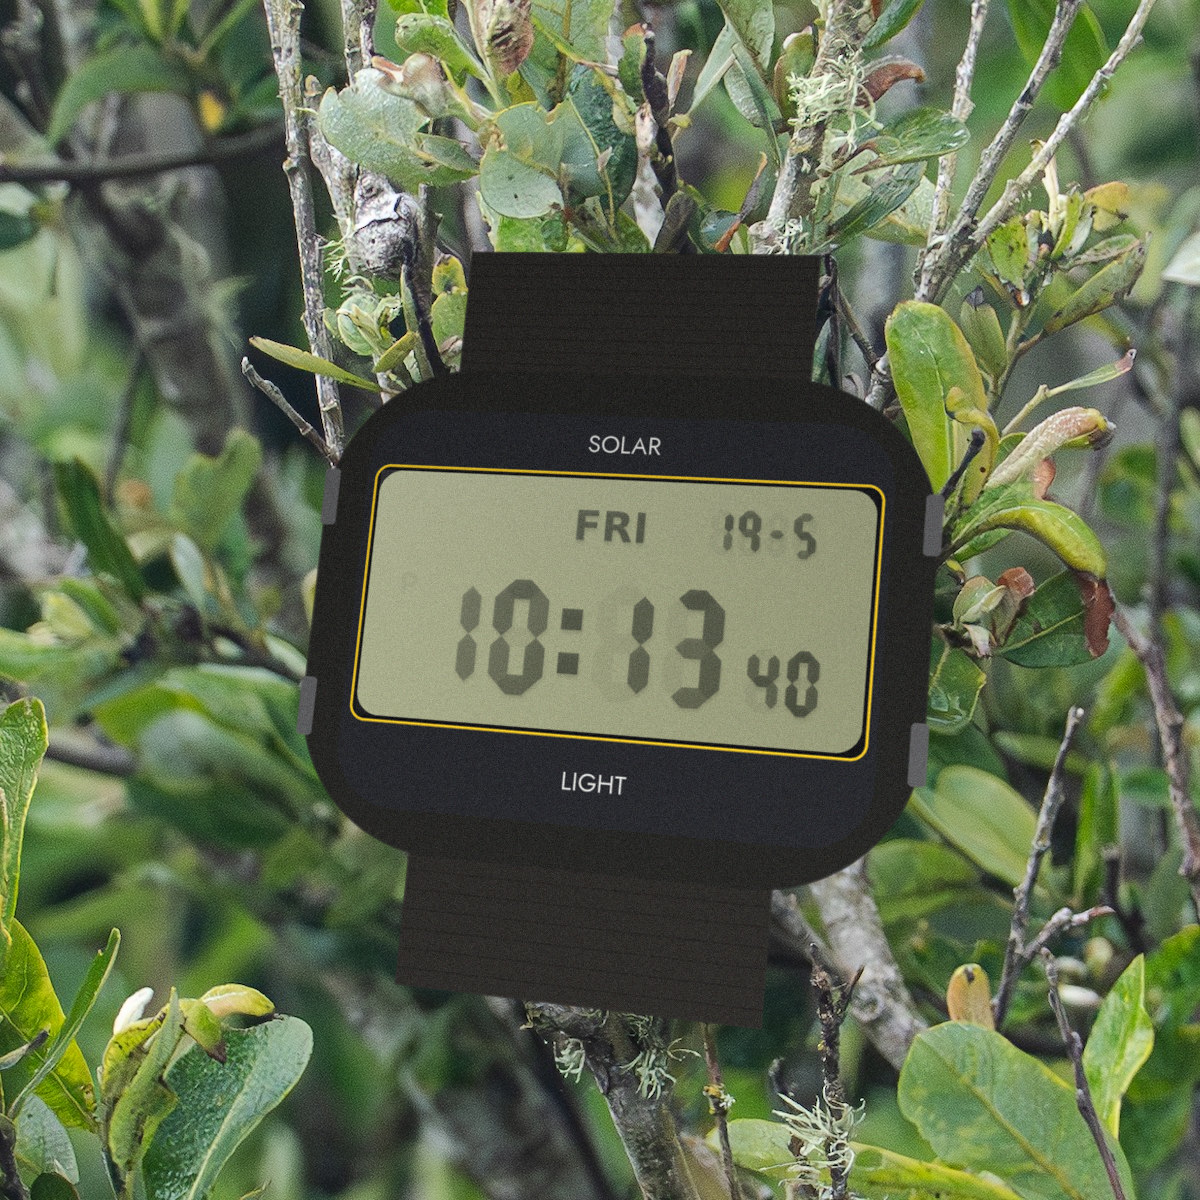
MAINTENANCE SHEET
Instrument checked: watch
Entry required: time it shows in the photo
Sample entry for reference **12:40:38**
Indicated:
**10:13:40**
